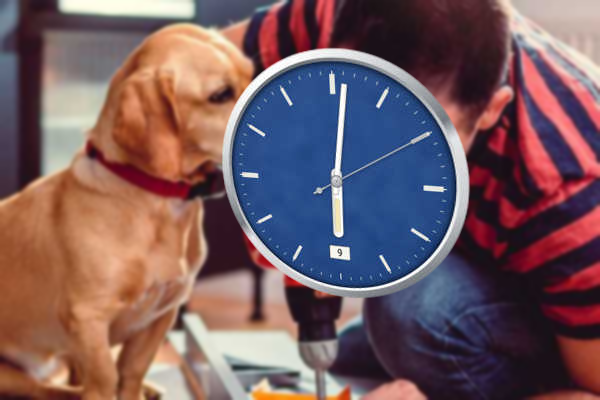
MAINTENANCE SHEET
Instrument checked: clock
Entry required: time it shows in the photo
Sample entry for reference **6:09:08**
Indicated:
**6:01:10**
